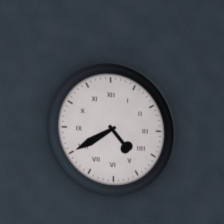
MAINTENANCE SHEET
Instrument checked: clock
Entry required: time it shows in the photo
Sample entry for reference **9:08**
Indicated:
**4:40**
